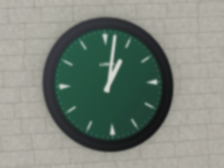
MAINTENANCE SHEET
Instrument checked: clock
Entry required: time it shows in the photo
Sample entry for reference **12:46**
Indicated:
**1:02**
